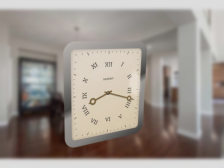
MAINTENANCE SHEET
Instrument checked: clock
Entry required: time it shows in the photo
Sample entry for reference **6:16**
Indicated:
**8:18**
